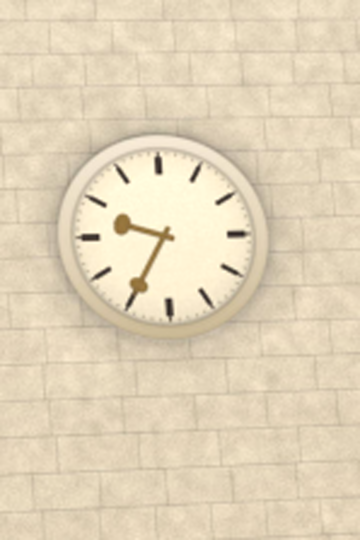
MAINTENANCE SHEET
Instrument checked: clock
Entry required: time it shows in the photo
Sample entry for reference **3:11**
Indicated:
**9:35**
